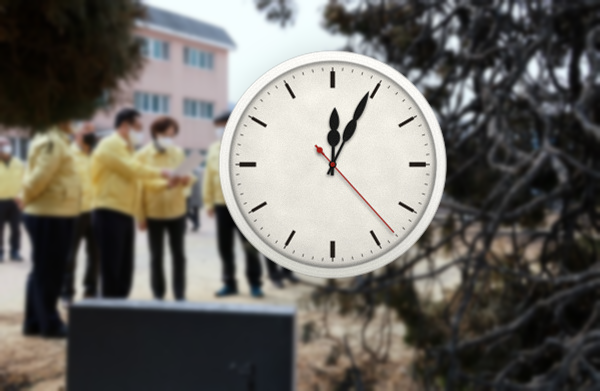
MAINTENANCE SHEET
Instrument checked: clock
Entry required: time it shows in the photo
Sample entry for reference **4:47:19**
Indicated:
**12:04:23**
